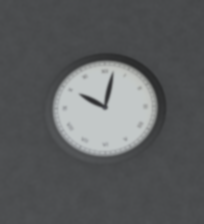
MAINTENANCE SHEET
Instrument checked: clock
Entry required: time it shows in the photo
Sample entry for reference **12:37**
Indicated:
**10:02**
